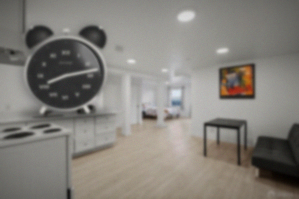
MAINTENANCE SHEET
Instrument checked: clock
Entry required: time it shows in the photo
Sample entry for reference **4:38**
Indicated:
**8:13**
